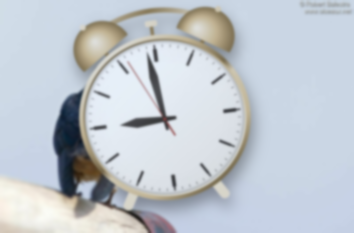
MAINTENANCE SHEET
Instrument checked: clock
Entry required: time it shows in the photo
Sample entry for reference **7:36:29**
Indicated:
**8:58:56**
